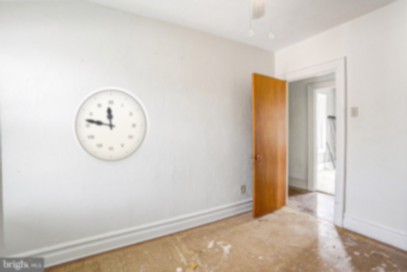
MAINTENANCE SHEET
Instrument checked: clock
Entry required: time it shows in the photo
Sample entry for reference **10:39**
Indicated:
**11:47**
